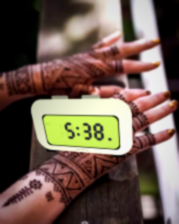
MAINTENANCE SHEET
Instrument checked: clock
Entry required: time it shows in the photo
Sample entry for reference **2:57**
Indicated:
**5:38**
